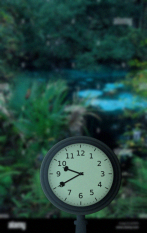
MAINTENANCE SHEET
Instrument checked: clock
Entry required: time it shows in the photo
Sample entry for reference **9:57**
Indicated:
**9:40**
